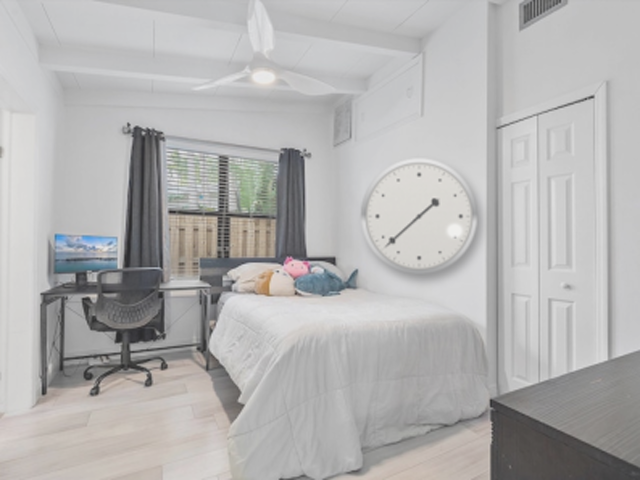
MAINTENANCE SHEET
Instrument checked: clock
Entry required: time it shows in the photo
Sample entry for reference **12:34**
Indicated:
**1:38**
